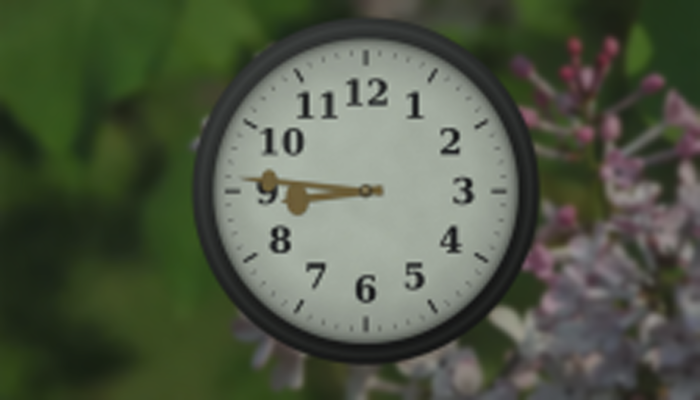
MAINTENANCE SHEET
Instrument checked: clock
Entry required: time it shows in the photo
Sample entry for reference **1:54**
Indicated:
**8:46**
